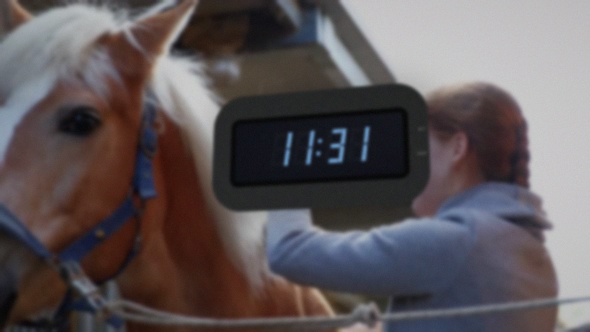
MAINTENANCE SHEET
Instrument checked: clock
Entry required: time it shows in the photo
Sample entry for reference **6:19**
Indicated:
**11:31**
